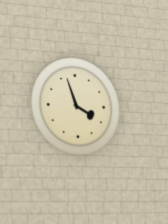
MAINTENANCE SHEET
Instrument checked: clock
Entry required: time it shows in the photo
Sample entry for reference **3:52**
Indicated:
**3:57**
